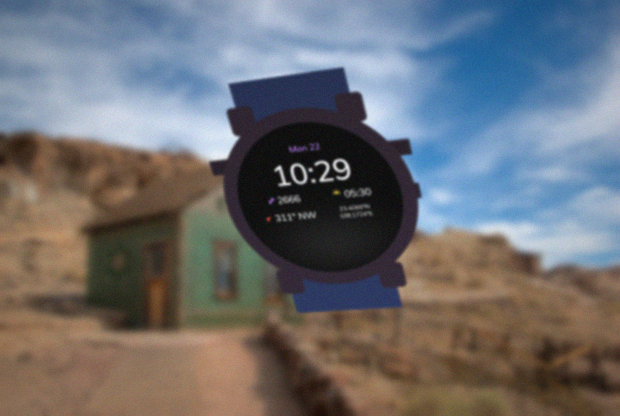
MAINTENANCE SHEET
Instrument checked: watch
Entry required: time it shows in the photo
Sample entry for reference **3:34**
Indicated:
**10:29**
